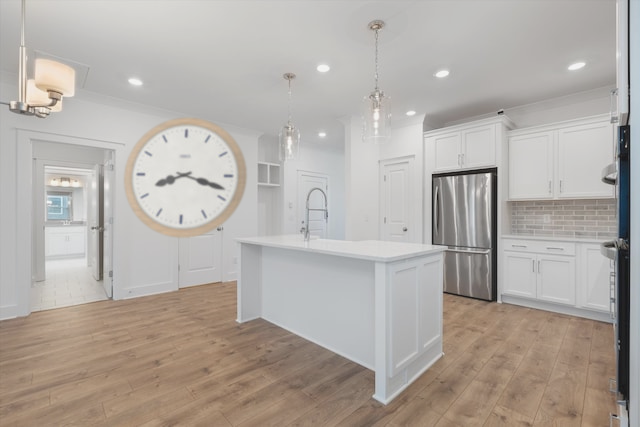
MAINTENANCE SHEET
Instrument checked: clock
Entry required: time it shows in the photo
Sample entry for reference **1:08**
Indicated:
**8:18**
